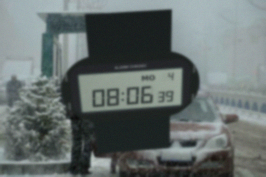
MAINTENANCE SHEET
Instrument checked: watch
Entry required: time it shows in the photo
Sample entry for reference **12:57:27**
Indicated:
**8:06:39**
